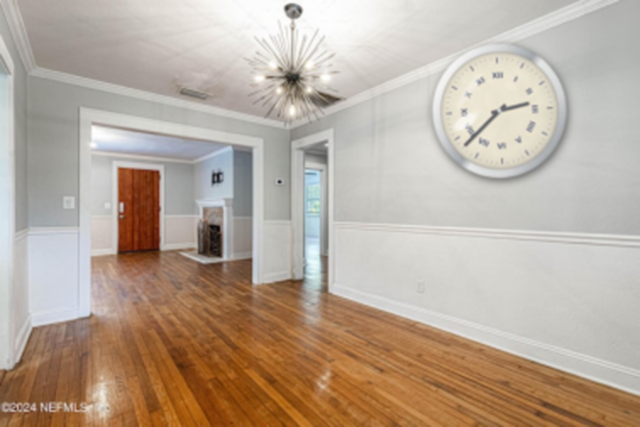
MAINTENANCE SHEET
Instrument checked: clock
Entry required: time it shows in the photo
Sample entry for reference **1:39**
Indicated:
**2:38**
